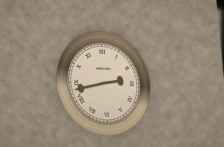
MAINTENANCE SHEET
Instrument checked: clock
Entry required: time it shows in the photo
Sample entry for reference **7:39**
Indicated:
**2:43**
